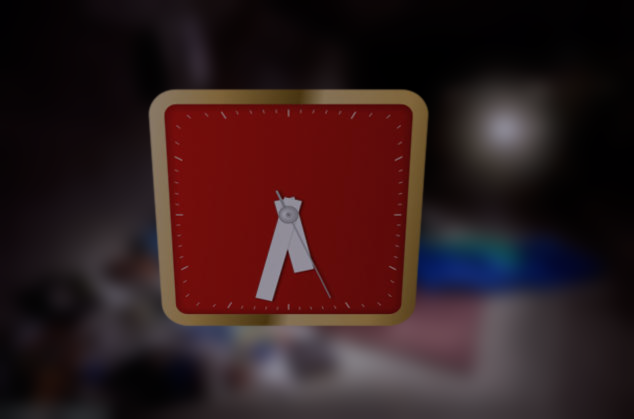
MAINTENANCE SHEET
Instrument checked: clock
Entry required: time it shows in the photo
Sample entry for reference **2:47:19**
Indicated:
**5:32:26**
